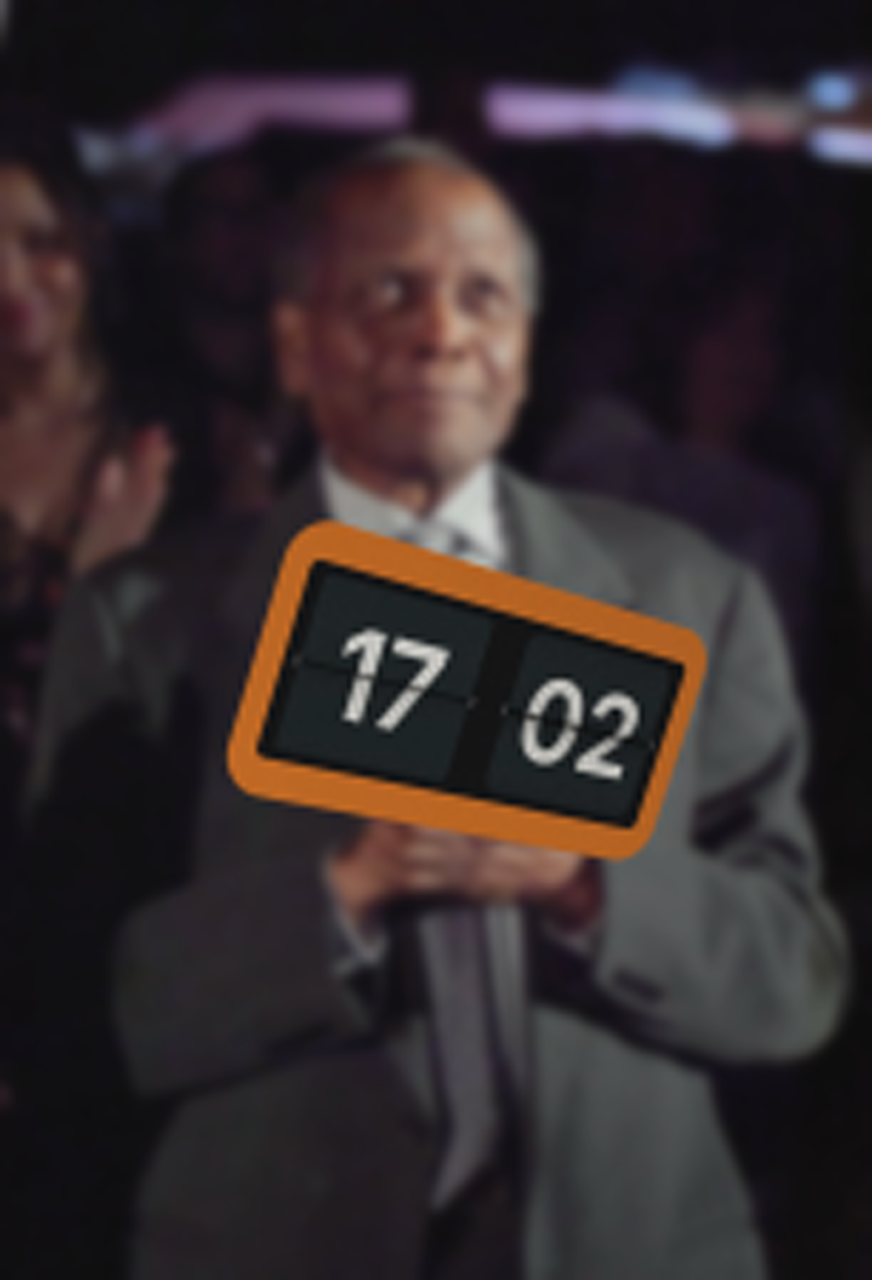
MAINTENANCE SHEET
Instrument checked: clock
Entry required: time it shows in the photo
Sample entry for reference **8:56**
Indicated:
**17:02**
